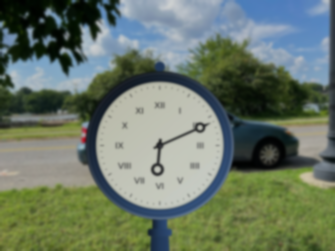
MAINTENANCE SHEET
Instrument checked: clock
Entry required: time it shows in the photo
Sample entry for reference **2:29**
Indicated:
**6:11**
